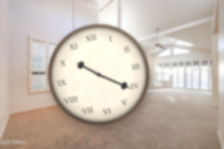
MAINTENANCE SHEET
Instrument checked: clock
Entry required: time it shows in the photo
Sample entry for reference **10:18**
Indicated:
**10:21**
